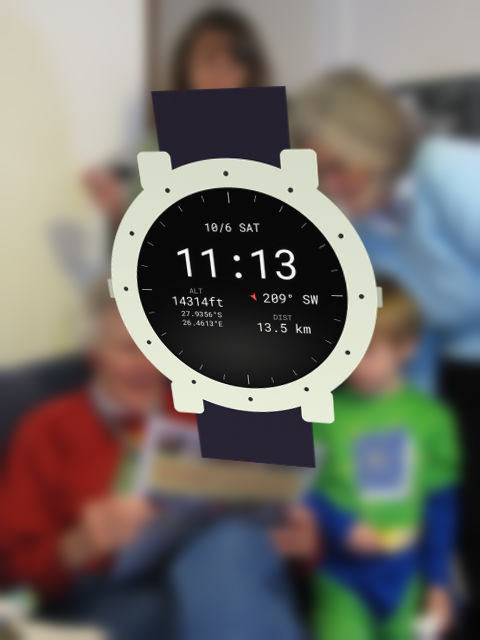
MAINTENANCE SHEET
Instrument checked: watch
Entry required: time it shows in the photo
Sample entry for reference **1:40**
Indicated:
**11:13**
